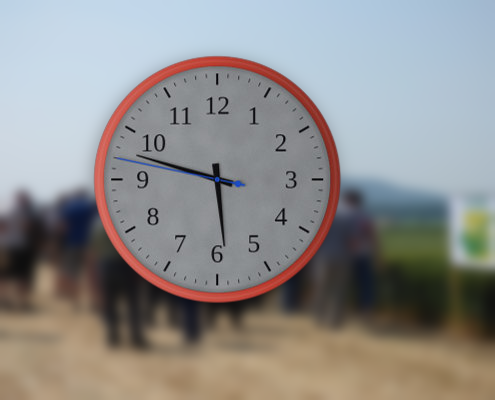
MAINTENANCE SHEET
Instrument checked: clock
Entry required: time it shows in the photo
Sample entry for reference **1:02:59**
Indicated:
**5:47:47**
